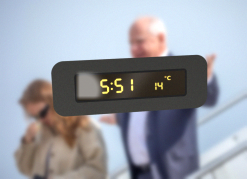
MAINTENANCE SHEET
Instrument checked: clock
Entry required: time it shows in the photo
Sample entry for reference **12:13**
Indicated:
**5:51**
